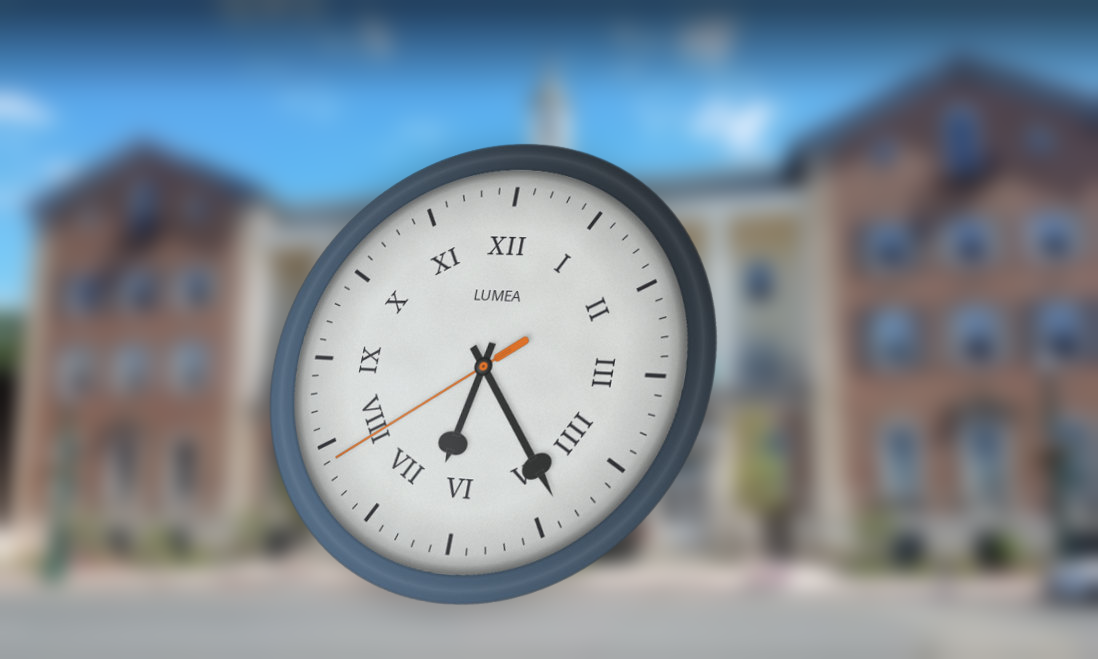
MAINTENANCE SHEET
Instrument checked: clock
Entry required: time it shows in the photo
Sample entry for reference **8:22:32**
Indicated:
**6:23:39**
